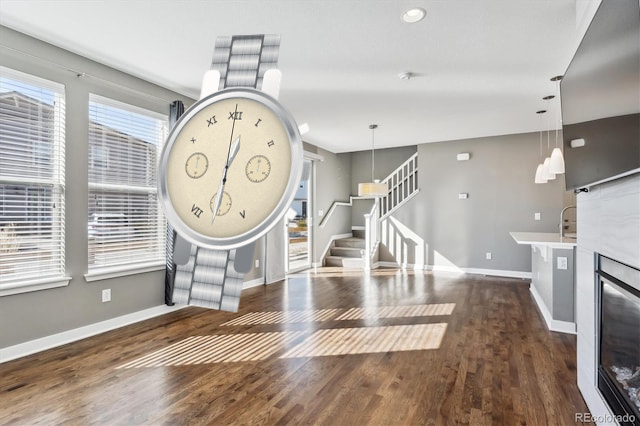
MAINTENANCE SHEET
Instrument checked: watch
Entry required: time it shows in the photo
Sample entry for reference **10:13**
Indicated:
**12:31**
